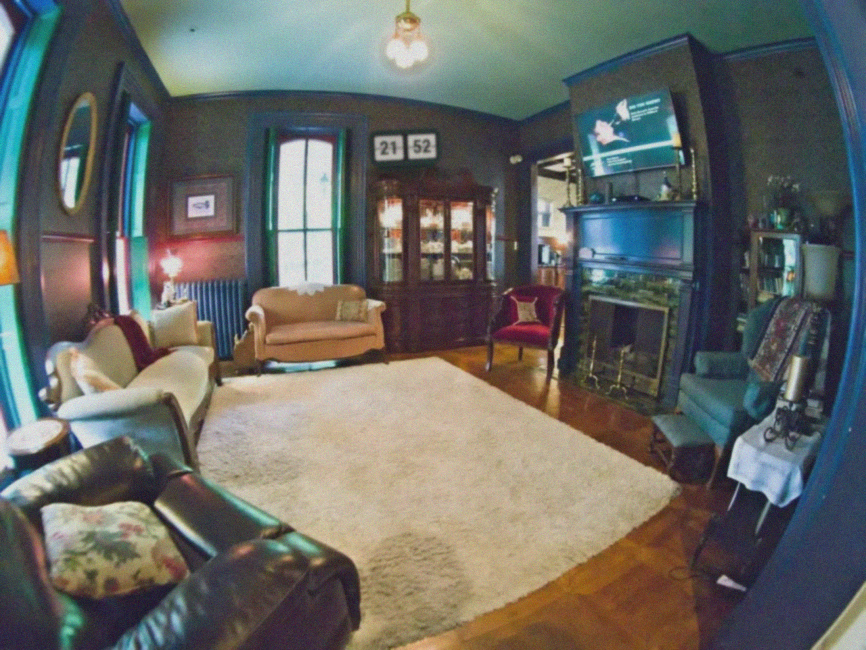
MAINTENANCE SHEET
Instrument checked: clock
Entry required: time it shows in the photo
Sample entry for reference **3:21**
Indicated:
**21:52**
